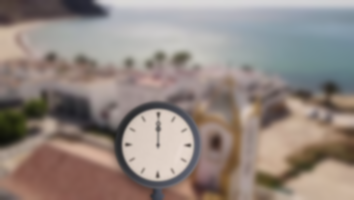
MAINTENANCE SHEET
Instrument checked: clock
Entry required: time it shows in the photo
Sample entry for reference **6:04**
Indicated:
**12:00**
